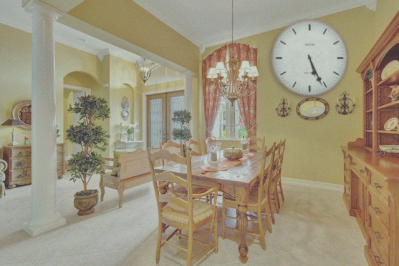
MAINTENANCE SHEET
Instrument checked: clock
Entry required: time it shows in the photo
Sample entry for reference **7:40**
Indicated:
**5:26**
